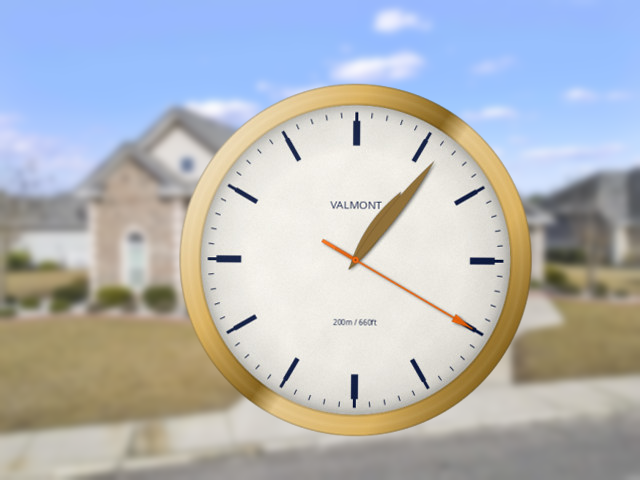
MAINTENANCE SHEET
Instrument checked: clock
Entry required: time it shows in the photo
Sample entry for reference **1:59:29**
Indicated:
**1:06:20**
